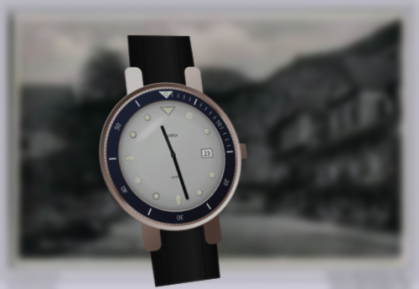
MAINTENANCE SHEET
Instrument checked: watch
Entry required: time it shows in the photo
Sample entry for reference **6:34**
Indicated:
**11:28**
